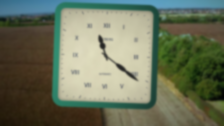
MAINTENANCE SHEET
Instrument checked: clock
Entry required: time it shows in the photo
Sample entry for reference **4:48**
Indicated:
**11:21**
